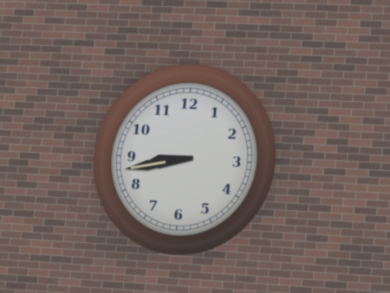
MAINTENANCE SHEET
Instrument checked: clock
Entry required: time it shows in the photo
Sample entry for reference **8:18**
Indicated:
**8:43**
